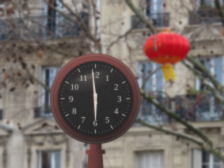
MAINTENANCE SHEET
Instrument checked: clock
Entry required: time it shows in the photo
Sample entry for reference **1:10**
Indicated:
**5:59**
